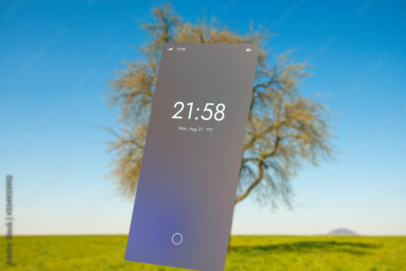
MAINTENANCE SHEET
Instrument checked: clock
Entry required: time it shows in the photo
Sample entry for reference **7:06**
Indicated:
**21:58**
